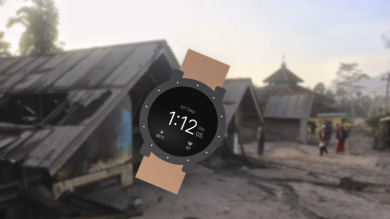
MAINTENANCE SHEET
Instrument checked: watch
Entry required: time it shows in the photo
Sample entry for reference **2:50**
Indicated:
**1:12**
